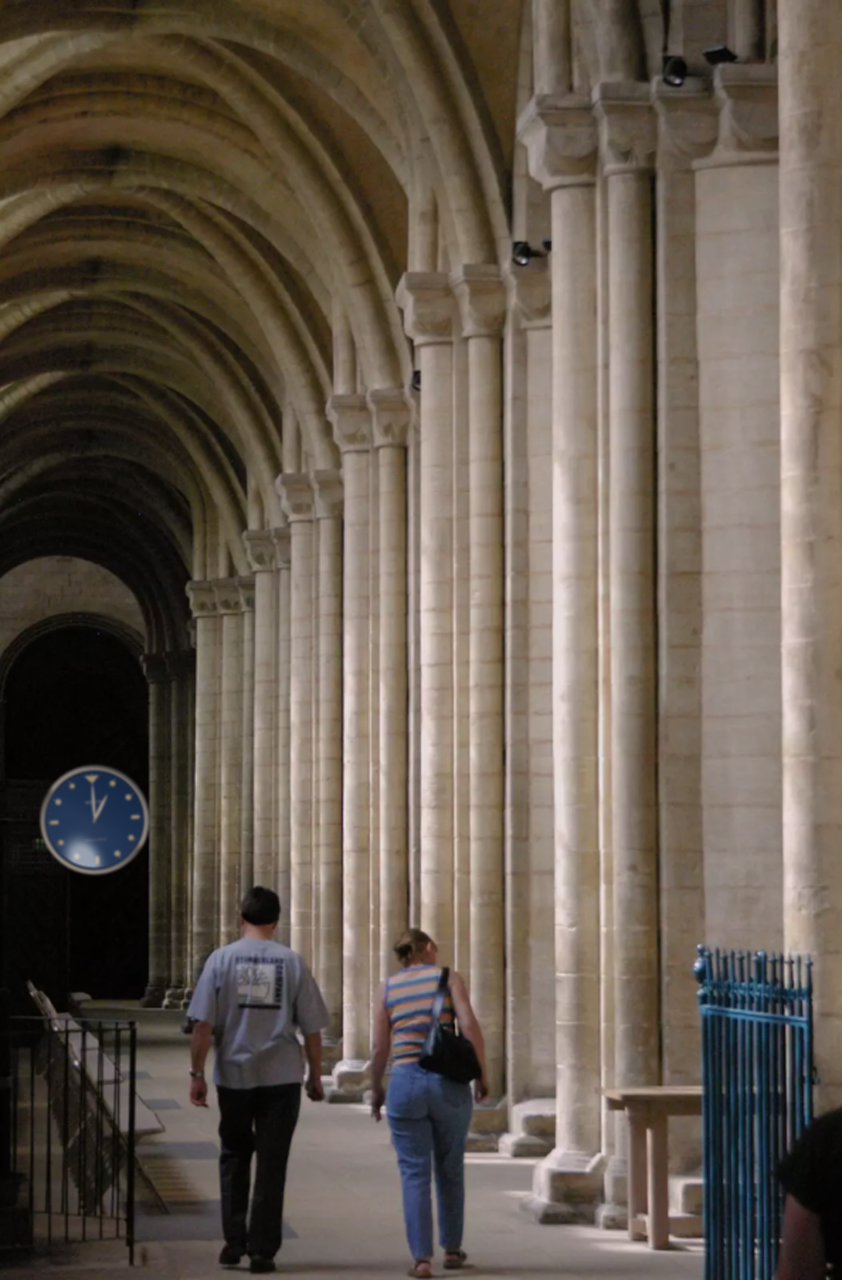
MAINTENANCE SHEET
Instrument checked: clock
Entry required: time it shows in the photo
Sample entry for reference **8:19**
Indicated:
**1:00**
